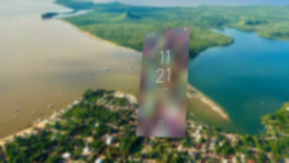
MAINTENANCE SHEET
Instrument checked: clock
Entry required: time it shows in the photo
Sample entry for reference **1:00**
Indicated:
**11:21**
